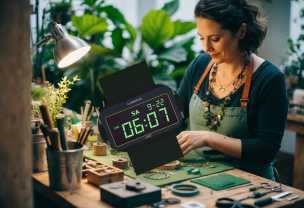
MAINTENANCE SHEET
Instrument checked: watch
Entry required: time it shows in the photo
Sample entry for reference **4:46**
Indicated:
**6:07**
